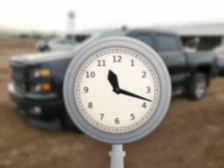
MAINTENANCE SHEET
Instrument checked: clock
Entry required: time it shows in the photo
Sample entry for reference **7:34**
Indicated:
**11:18**
